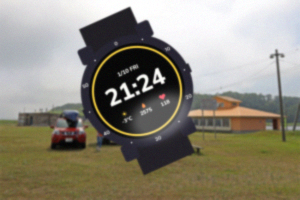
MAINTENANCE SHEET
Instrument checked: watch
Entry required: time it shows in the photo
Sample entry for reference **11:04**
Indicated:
**21:24**
